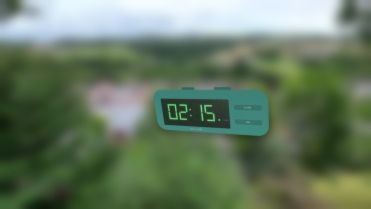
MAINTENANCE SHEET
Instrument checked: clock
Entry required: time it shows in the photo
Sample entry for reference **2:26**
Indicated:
**2:15**
